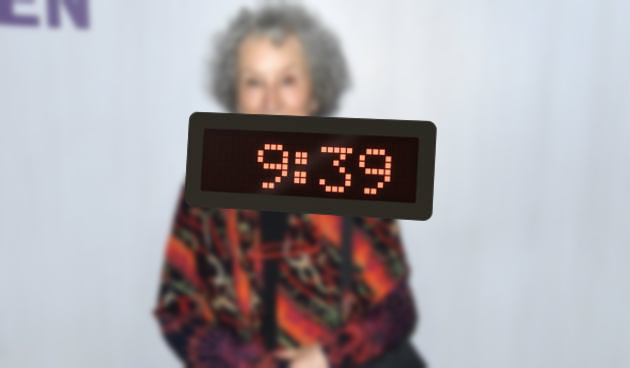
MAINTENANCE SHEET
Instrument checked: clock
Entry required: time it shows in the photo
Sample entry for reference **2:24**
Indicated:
**9:39**
